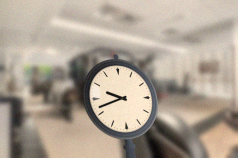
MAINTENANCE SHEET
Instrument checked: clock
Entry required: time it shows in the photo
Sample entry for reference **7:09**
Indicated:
**9:42**
